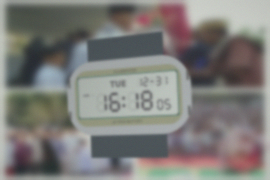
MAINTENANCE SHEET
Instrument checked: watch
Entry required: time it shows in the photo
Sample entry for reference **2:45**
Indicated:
**16:18**
